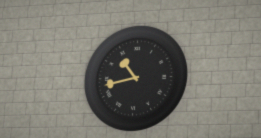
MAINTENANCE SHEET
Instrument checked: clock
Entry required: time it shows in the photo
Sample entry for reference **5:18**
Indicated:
**10:43**
